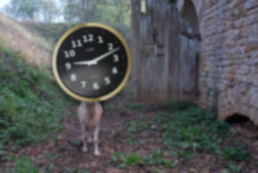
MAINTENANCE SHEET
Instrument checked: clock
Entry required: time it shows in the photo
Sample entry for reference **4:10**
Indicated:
**9:12**
